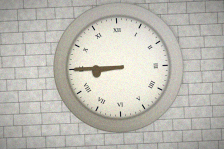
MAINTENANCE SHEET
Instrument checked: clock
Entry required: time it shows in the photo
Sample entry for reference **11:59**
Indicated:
**8:45**
